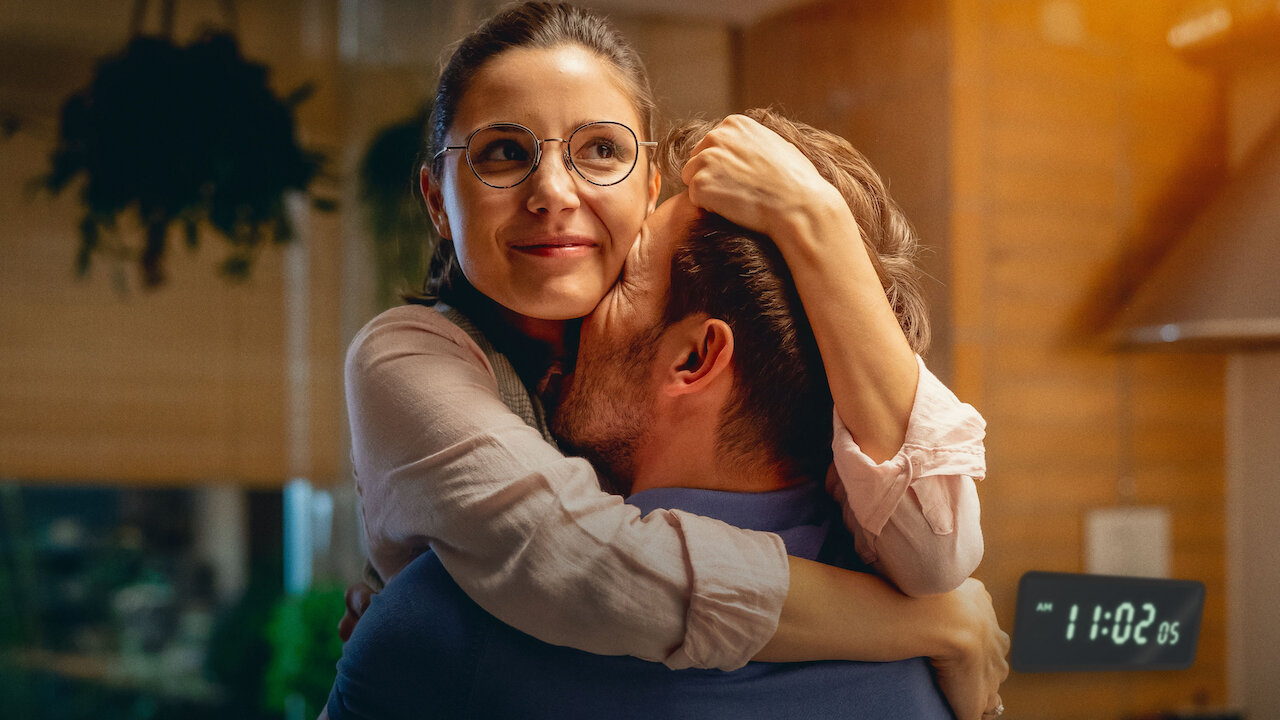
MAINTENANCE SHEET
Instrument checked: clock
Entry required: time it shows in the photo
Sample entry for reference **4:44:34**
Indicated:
**11:02:05**
